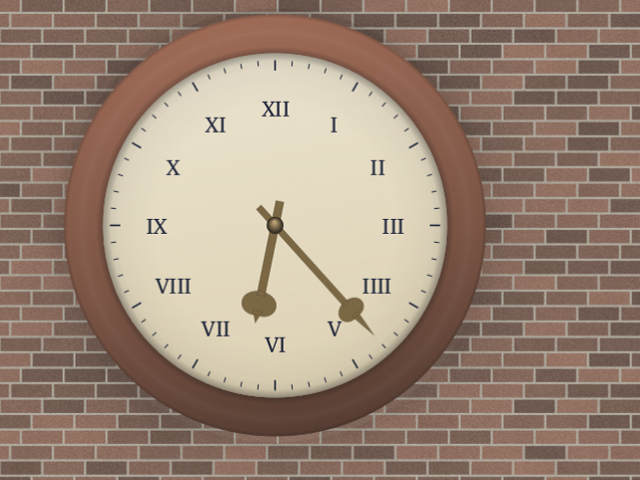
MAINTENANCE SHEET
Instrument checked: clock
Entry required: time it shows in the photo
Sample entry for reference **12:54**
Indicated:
**6:23**
